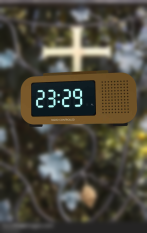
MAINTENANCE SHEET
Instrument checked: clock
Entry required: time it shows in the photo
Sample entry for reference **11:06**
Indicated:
**23:29**
